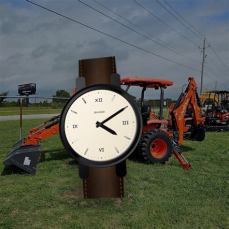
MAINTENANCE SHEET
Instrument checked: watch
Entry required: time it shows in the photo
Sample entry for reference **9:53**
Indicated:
**4:10**
